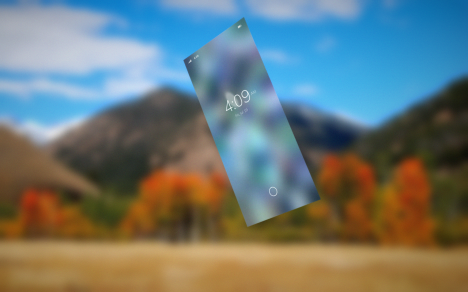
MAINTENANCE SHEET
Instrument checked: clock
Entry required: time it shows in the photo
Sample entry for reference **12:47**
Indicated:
**4:09**
